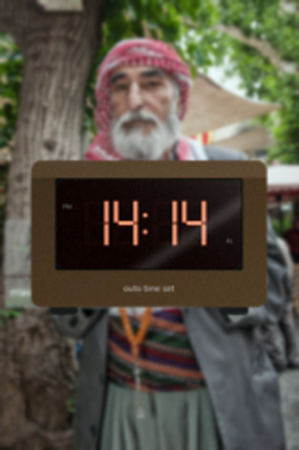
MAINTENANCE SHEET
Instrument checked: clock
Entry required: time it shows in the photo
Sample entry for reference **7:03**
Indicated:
**14:14**
